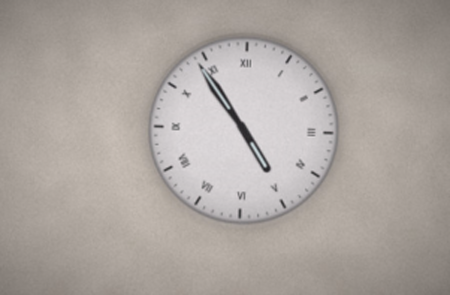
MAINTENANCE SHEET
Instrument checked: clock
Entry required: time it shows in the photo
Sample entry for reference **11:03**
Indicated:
**4:54**
